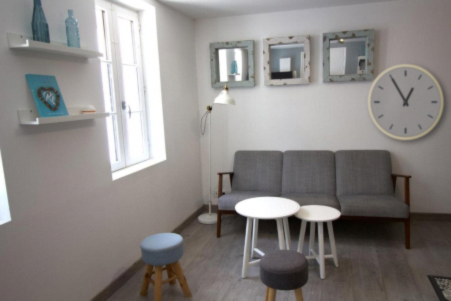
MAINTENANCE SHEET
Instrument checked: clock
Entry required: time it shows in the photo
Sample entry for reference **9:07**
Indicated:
**12:55**
